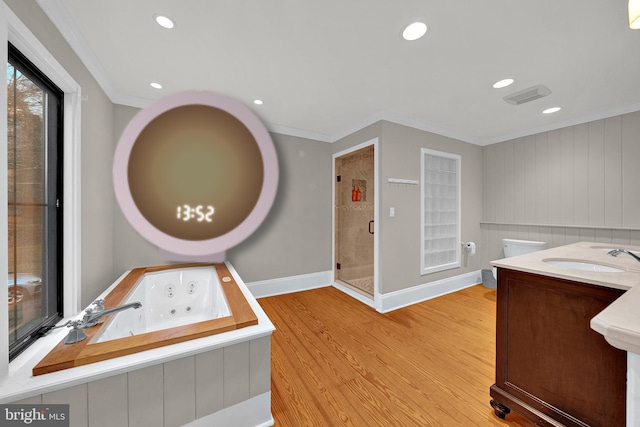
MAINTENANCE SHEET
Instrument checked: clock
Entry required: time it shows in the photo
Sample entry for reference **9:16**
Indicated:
**13:52**
